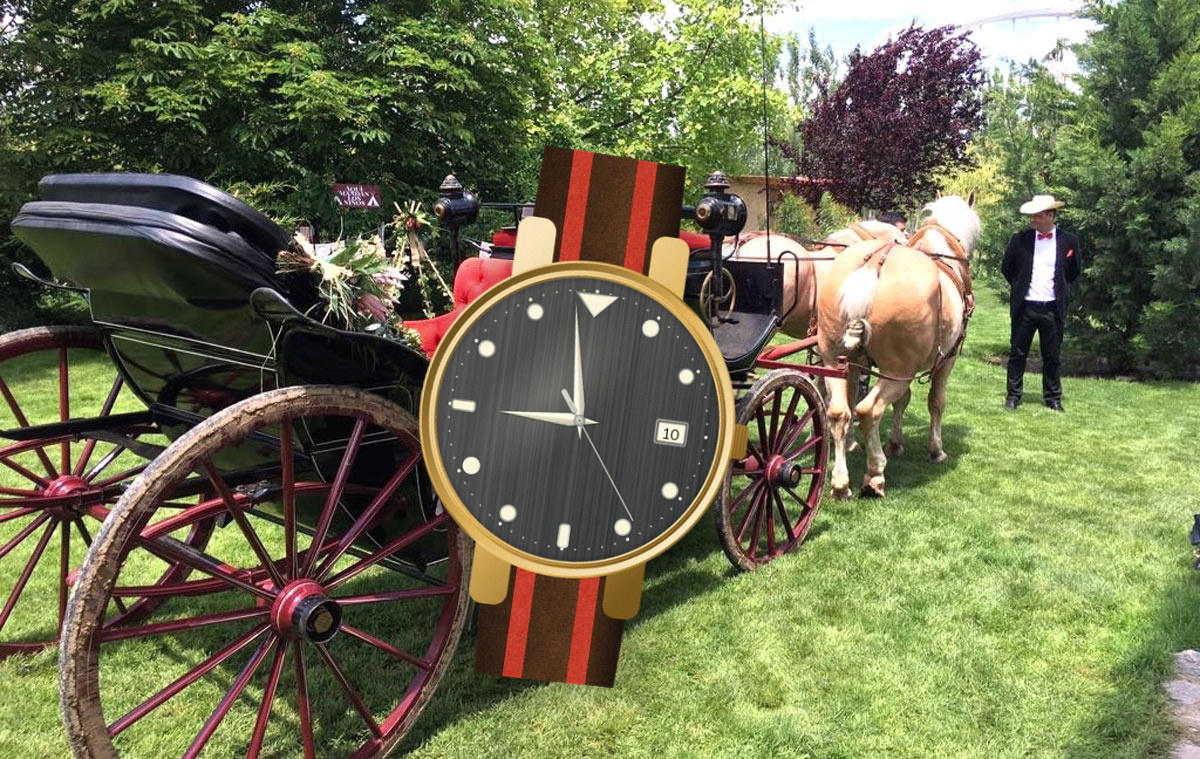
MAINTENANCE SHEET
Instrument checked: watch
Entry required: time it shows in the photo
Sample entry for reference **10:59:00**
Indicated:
**8:58:24**
